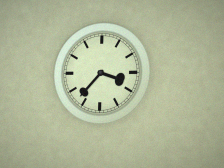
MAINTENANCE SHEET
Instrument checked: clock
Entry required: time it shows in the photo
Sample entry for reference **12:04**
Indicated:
**3:37**
